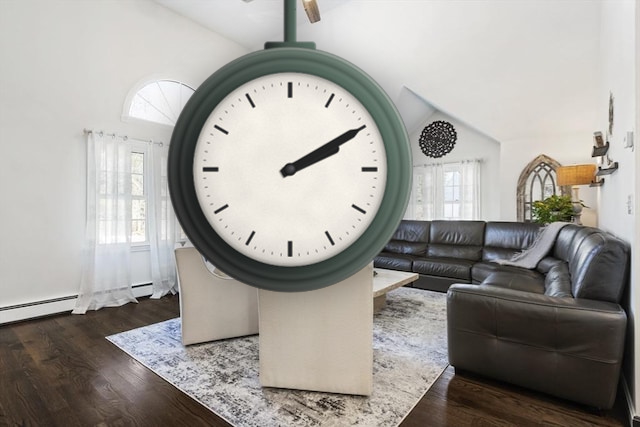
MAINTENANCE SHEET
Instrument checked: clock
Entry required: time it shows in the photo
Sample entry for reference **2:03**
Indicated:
**2:10**
